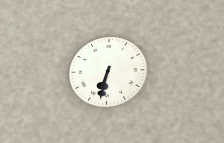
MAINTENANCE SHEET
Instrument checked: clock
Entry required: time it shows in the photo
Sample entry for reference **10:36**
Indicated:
**6:32**
